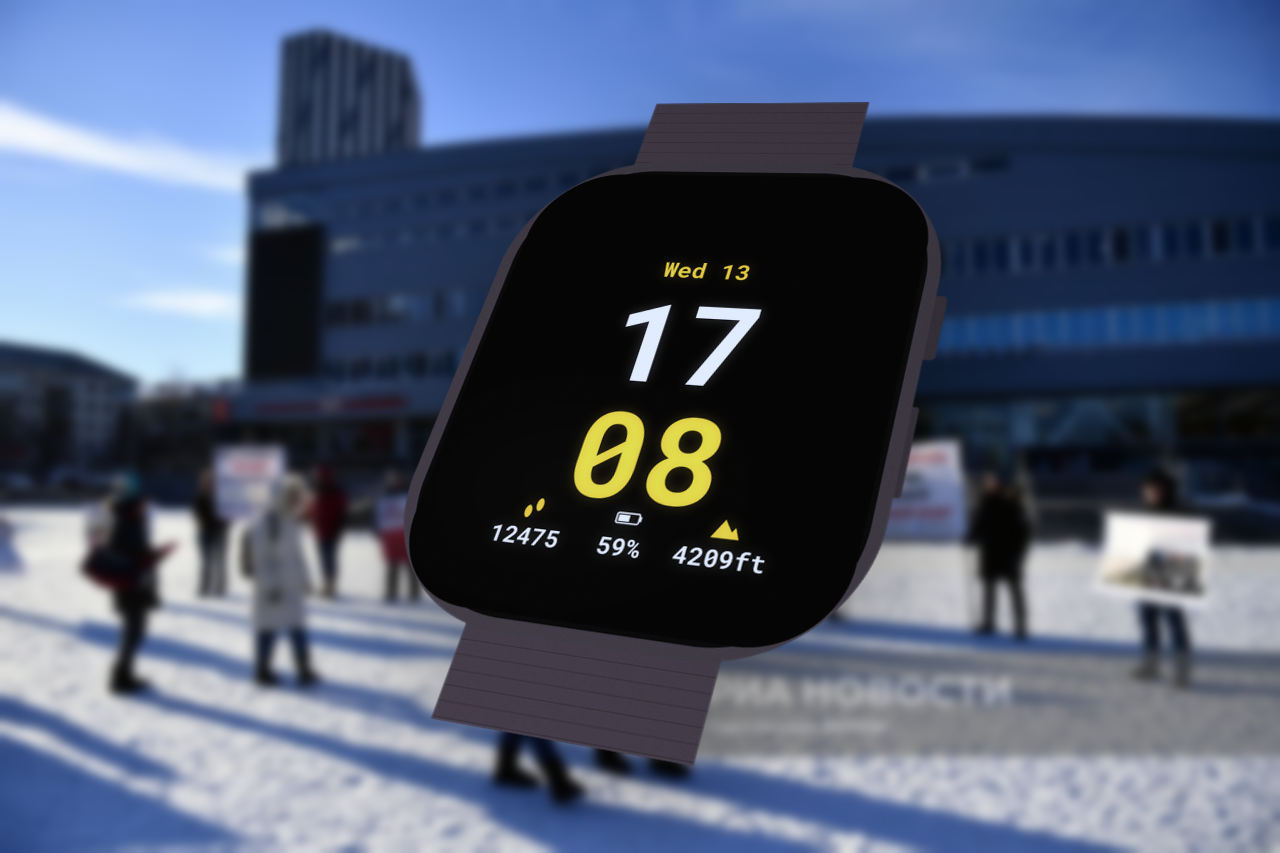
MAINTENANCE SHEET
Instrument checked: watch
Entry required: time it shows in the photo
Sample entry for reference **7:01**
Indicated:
**17:08**
